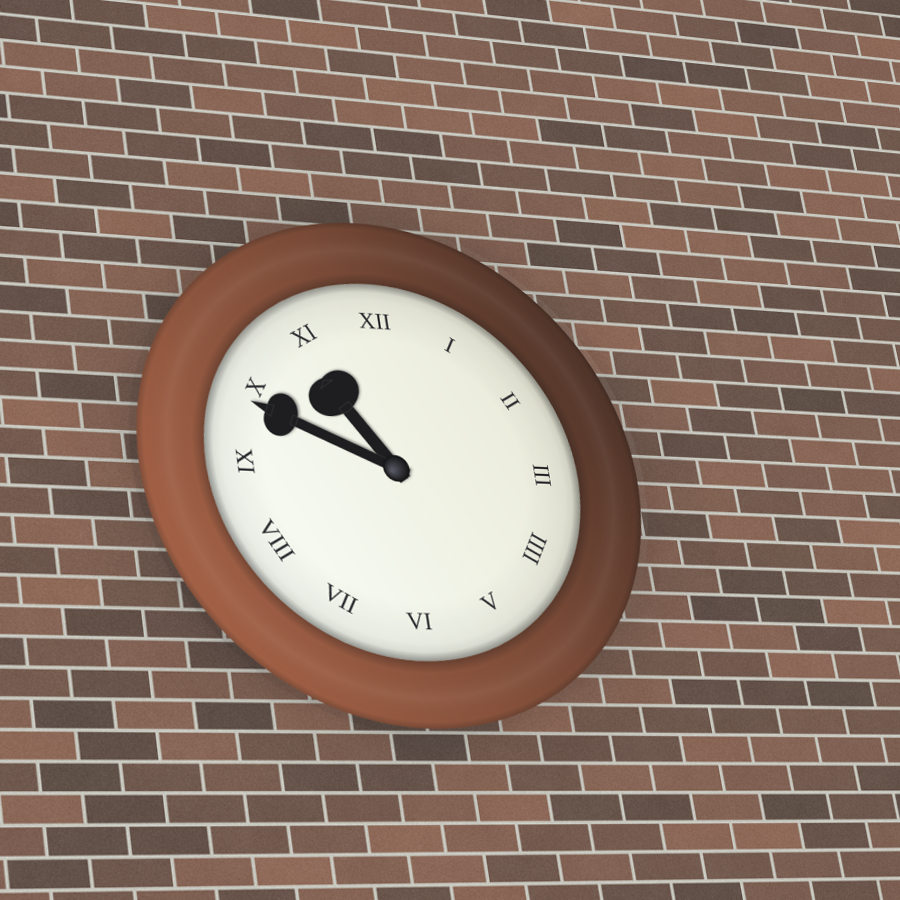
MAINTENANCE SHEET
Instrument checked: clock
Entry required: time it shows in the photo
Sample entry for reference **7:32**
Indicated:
**10:49**
